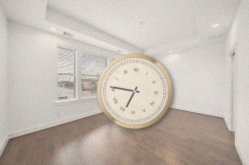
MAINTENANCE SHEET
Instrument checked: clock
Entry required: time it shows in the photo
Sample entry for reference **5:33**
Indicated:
**6:46**
